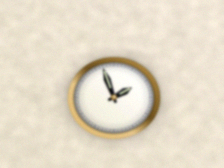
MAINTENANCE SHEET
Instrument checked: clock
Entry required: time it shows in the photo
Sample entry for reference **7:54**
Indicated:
**1:57**
